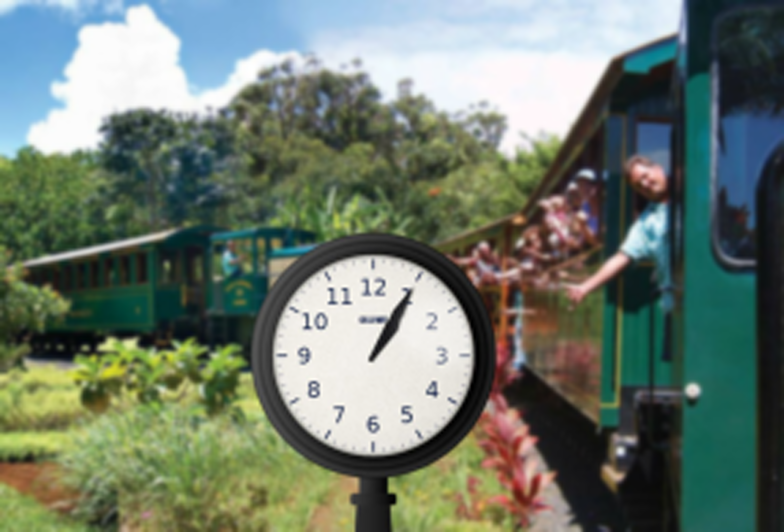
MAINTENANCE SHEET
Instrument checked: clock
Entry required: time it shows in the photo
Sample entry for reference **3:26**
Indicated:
**1:05**
